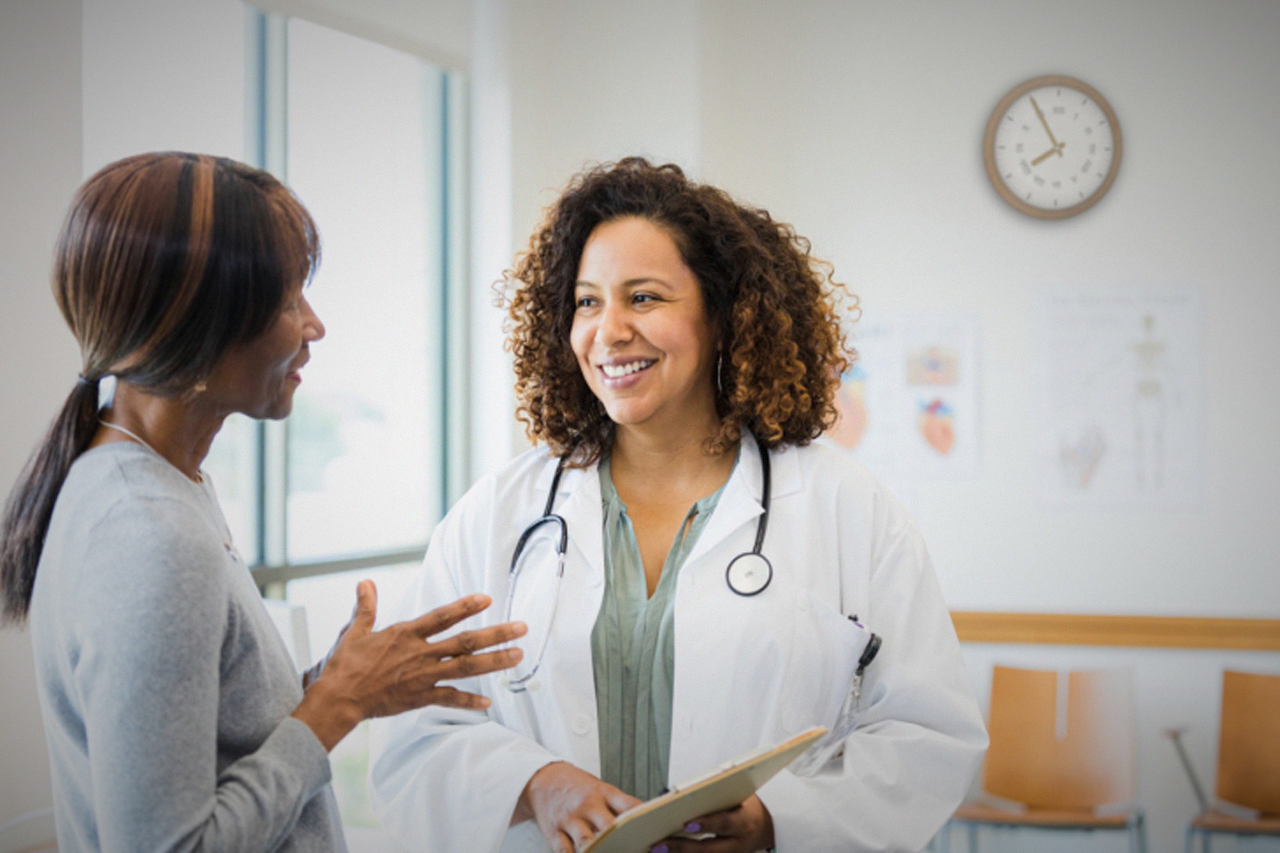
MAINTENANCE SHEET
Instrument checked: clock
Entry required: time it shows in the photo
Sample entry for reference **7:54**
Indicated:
**7:55**
